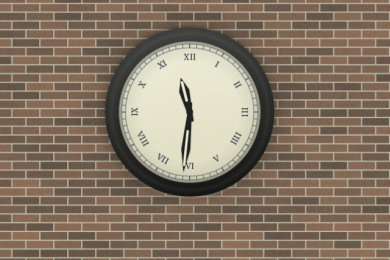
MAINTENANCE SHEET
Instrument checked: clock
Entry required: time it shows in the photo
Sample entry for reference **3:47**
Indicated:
**11:31**
